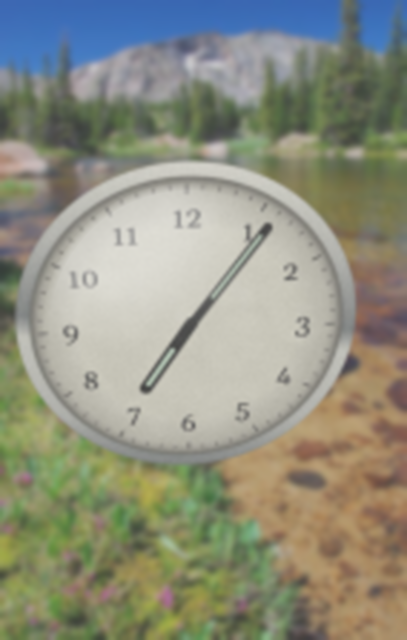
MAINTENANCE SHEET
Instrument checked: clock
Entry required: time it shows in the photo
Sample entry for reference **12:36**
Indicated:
**7:06**
